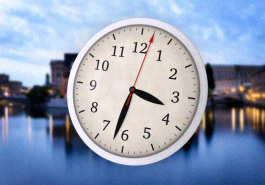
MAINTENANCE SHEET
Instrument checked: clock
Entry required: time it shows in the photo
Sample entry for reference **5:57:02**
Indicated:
**3:32:02**
